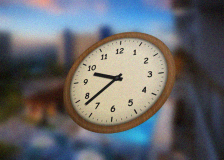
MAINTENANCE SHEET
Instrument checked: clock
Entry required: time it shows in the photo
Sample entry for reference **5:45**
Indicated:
**9:38**
